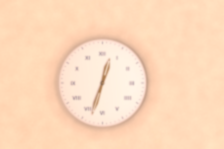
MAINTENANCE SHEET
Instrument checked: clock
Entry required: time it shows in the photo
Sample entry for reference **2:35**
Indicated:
**12:33**
